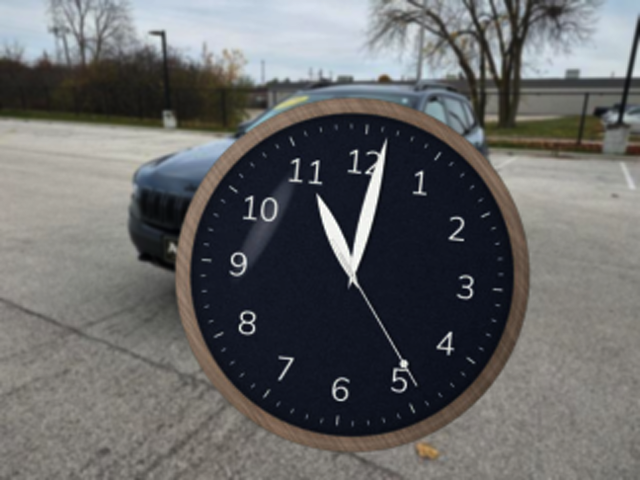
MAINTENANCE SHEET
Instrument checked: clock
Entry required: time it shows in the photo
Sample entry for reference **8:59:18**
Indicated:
**11:01:24**
